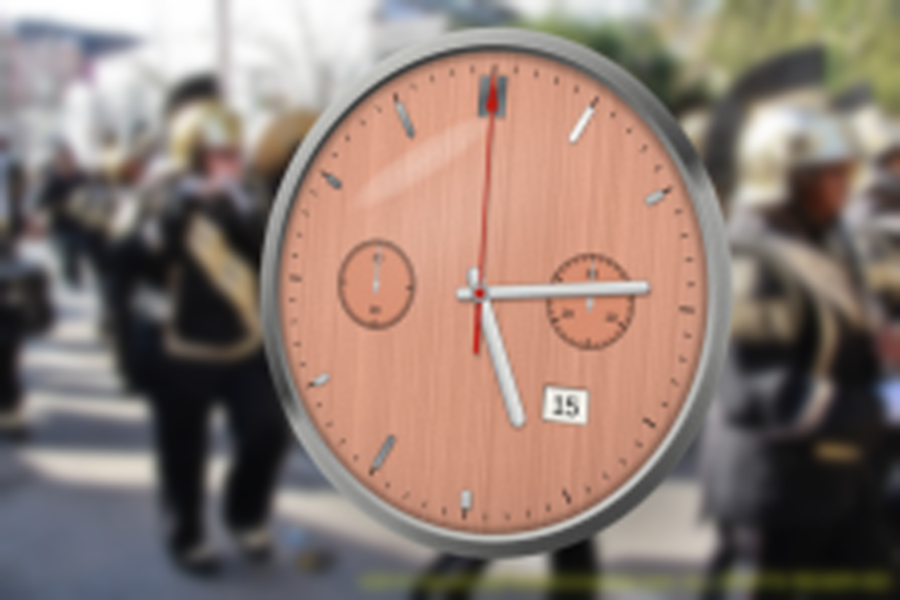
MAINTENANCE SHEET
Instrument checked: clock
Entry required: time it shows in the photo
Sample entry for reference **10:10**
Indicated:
**5:14**
